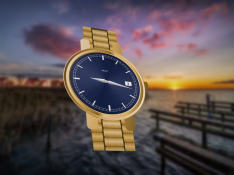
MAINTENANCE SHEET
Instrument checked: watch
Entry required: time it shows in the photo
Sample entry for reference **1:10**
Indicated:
**9:17**
